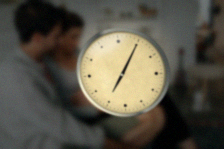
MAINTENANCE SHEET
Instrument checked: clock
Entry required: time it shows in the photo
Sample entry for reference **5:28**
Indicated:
**7:05**
